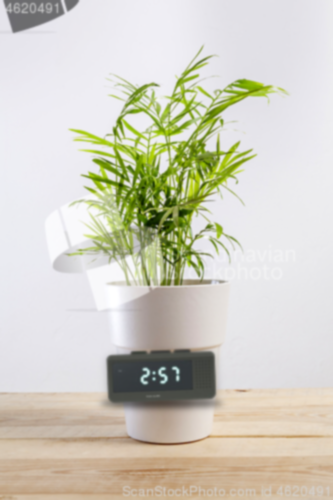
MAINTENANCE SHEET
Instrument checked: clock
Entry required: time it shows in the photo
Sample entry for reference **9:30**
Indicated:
**2:57**
